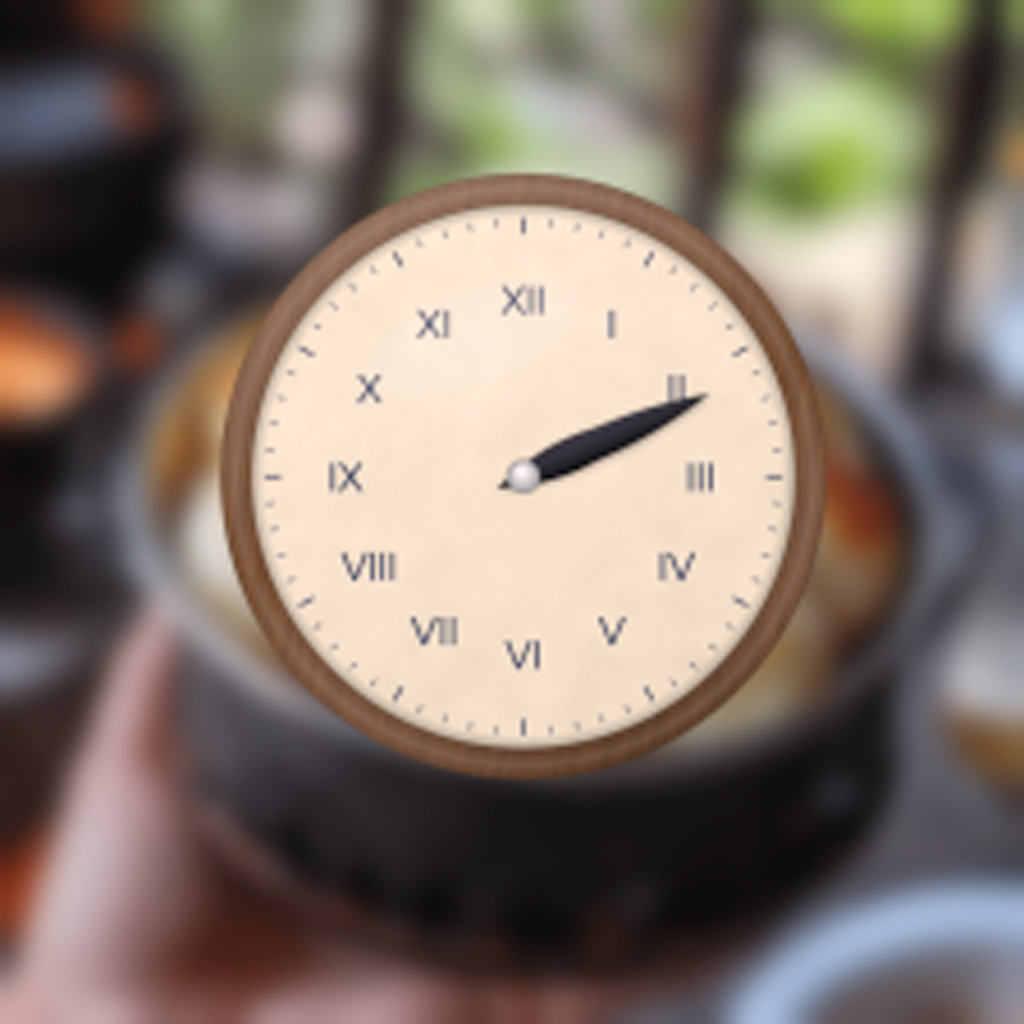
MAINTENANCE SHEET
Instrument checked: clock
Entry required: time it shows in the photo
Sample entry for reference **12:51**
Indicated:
**2:11**
